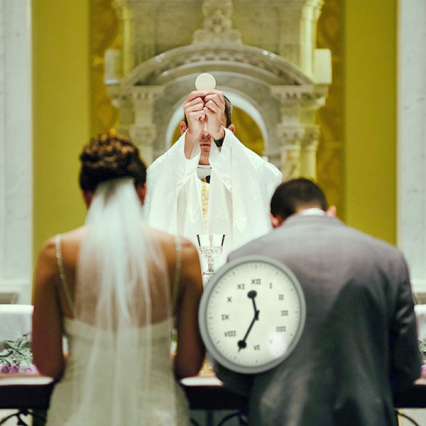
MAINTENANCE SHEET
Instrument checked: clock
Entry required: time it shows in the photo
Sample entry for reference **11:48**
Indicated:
**11:35**
